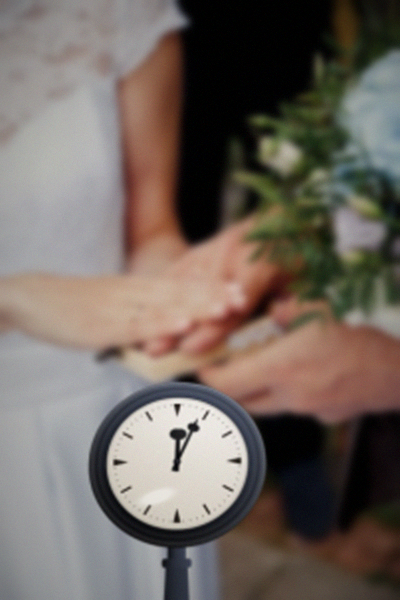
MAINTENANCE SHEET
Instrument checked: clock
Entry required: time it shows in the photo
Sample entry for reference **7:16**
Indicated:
**12:04**
